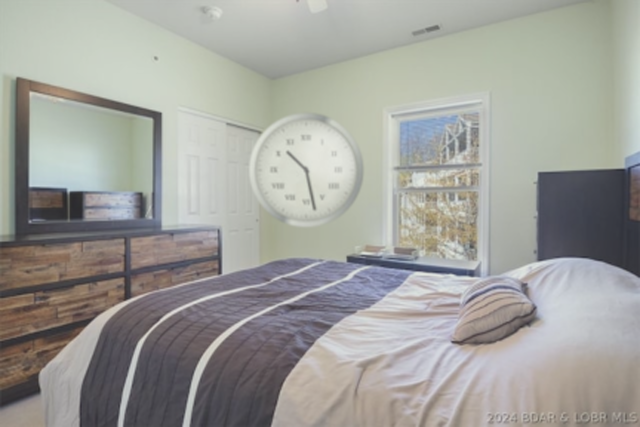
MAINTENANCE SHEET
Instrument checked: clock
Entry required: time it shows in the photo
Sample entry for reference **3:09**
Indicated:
**10:28**
